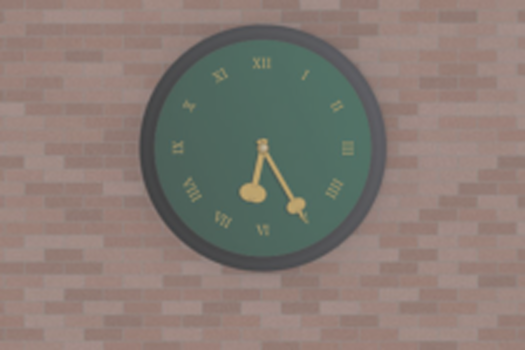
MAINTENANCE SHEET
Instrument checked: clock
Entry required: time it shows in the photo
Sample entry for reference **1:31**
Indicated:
**6:25**
